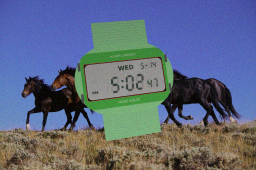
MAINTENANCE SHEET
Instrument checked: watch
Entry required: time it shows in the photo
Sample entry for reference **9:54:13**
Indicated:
**5:02:47**
